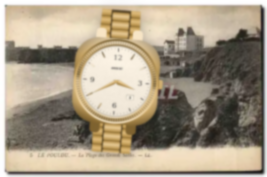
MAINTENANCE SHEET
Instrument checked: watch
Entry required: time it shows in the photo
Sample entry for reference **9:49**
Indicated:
**3:40**
